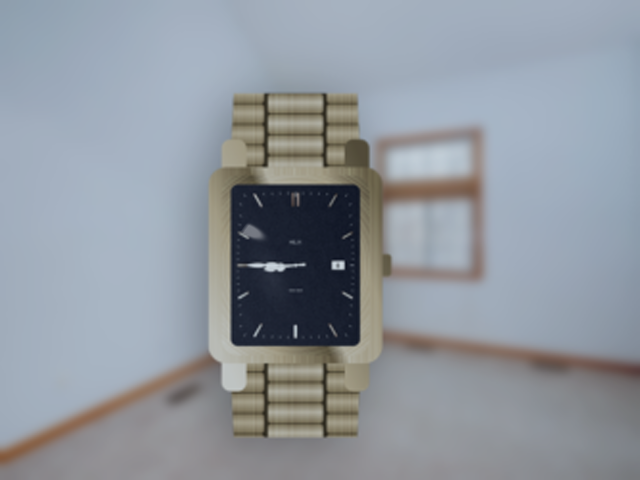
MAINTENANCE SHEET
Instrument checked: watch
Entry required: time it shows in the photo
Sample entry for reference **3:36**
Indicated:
**8:45**
